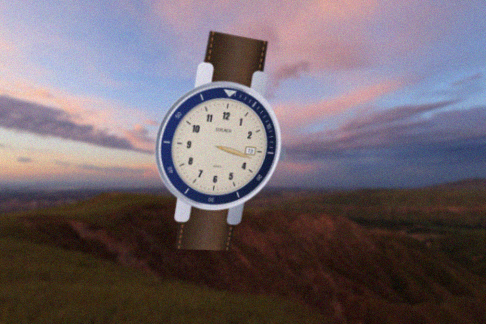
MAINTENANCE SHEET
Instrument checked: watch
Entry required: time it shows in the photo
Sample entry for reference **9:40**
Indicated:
**3:17**
